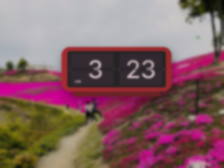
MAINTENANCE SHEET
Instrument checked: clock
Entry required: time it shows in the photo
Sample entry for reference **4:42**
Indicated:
**3:23**
